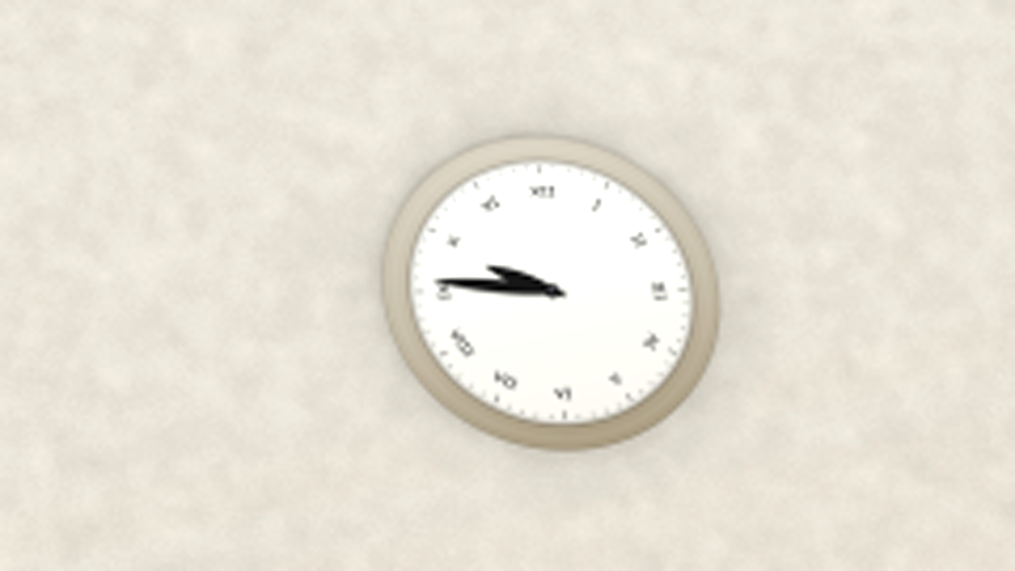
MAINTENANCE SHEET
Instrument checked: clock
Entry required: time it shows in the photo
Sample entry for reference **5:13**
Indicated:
**9:46**
